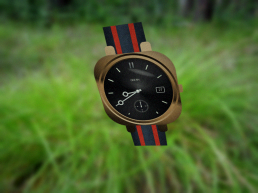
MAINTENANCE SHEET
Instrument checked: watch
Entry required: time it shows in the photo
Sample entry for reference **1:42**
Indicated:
**8:40**
